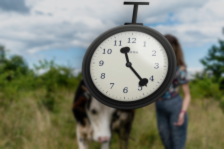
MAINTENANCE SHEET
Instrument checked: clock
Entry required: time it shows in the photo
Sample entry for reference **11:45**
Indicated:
**11:23**
